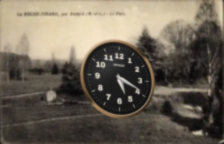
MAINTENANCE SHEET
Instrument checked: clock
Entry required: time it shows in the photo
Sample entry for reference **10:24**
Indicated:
**5:19**
